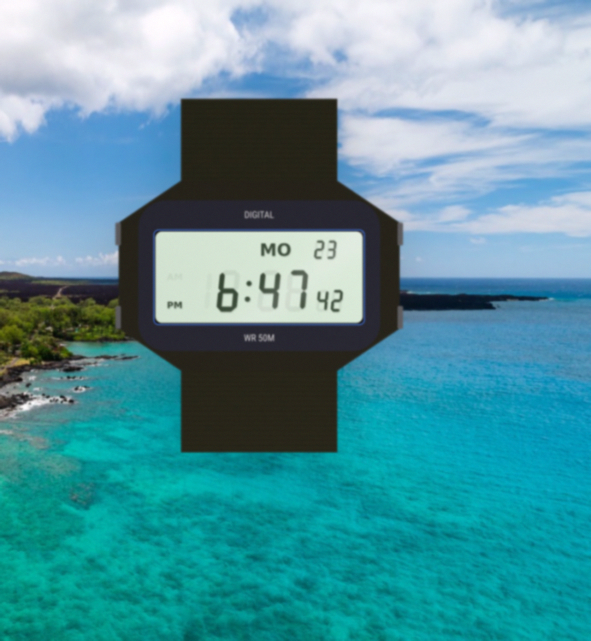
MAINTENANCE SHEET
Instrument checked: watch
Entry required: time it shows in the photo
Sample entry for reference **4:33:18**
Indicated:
**6:47:42**
